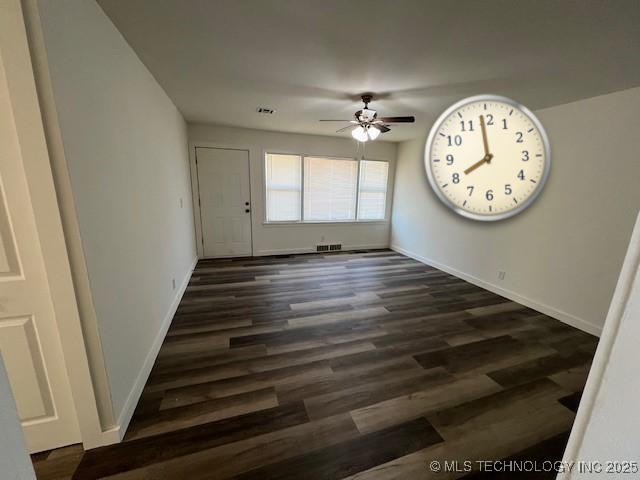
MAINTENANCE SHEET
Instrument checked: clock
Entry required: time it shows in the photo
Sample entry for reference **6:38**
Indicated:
**7:59**
